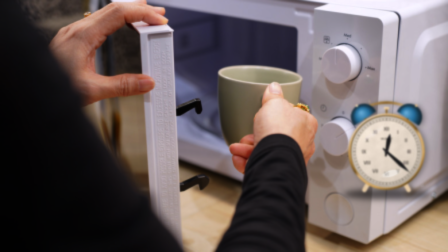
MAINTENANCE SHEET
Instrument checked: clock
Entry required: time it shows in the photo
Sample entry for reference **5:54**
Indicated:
**12:22**
